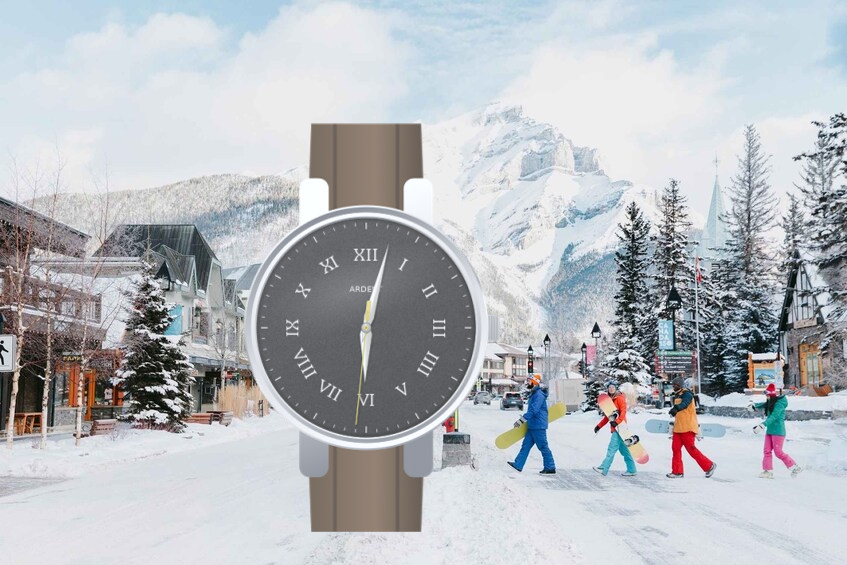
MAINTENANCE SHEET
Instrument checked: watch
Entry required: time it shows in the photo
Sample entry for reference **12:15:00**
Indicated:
**6:02:31**
